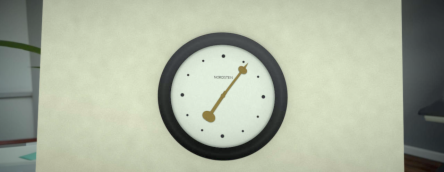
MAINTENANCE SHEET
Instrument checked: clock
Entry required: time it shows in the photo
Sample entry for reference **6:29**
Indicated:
**7:06**
